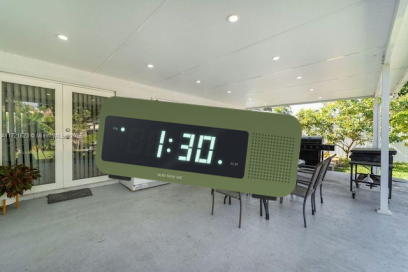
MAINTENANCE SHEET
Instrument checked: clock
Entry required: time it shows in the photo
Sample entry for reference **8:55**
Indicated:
**1:30**
